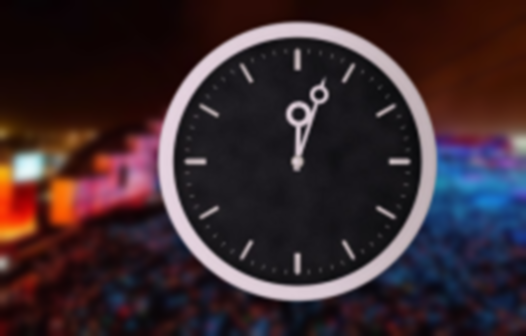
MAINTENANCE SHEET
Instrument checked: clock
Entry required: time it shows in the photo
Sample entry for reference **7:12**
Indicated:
**12:03**
